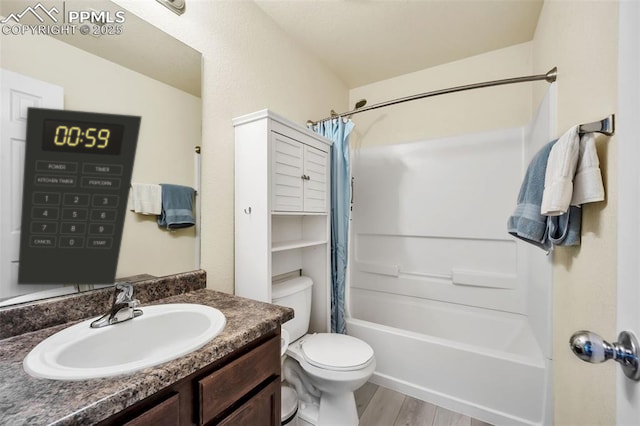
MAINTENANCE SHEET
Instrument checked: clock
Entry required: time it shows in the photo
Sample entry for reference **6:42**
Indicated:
**0:59**
